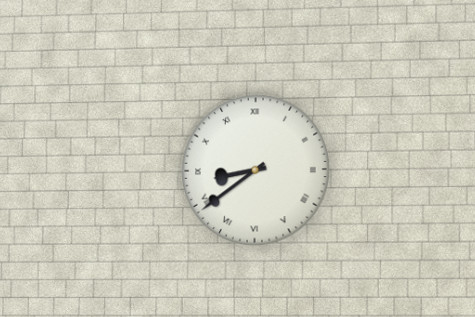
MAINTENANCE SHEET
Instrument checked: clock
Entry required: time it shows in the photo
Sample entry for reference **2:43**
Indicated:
**8:39**
